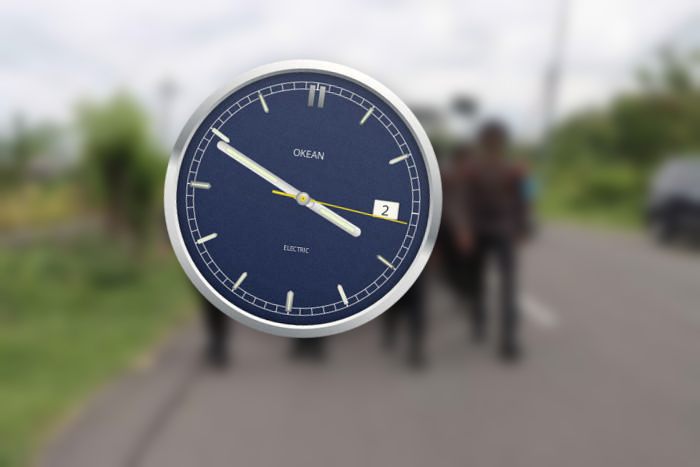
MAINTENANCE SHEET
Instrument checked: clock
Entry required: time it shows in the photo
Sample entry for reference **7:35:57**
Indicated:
**3:49:16**
